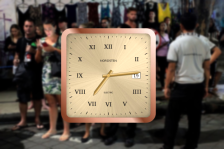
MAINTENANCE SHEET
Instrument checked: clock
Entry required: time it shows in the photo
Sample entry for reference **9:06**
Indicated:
**7:14**
